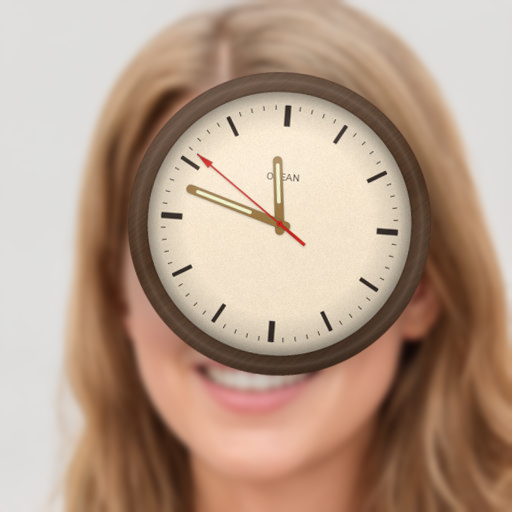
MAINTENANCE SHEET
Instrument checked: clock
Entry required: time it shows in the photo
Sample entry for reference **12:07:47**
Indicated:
**11:47:51**
